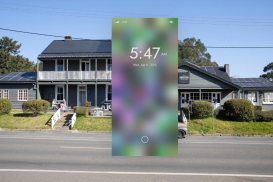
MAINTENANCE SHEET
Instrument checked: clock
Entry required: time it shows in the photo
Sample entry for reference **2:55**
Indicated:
**5:47**
